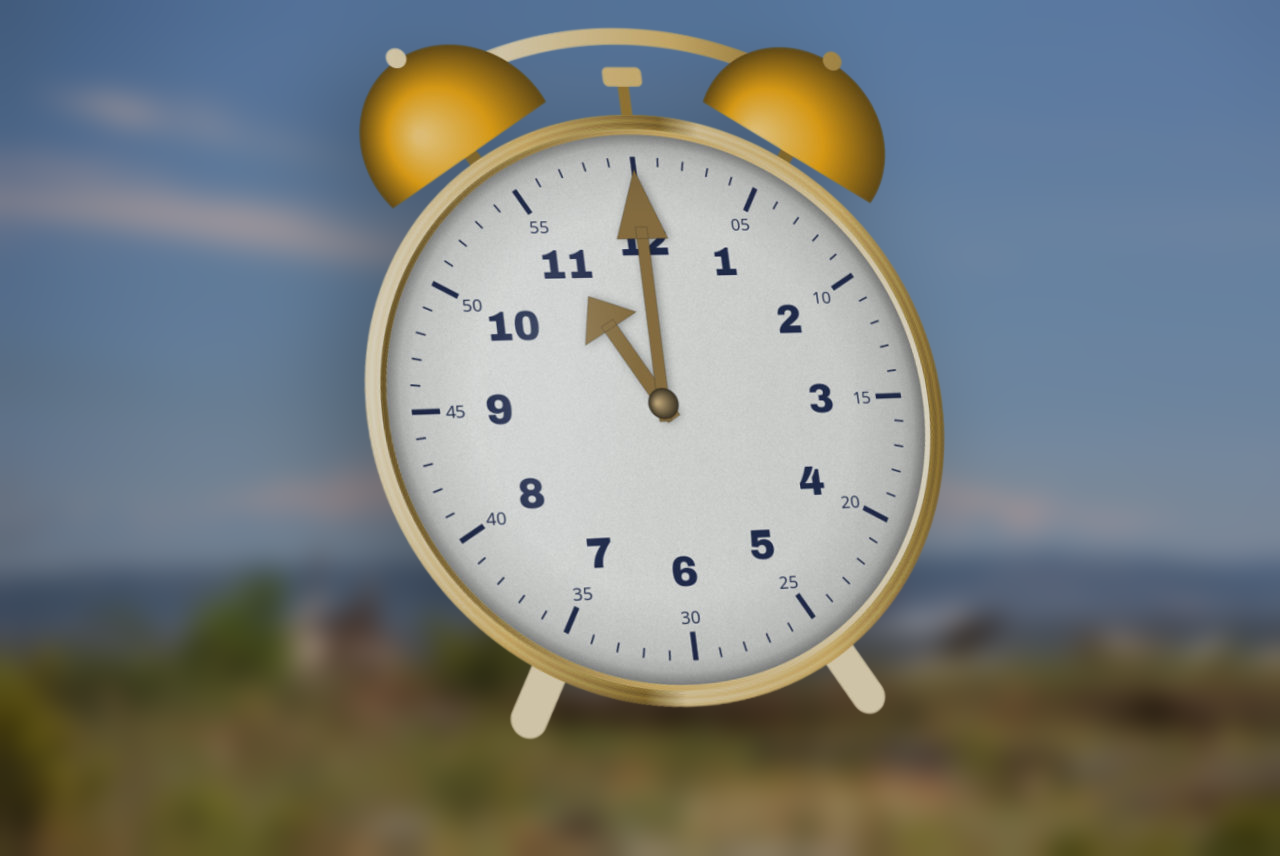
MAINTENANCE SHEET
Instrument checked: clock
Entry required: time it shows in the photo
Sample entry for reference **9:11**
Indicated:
**11:00**
